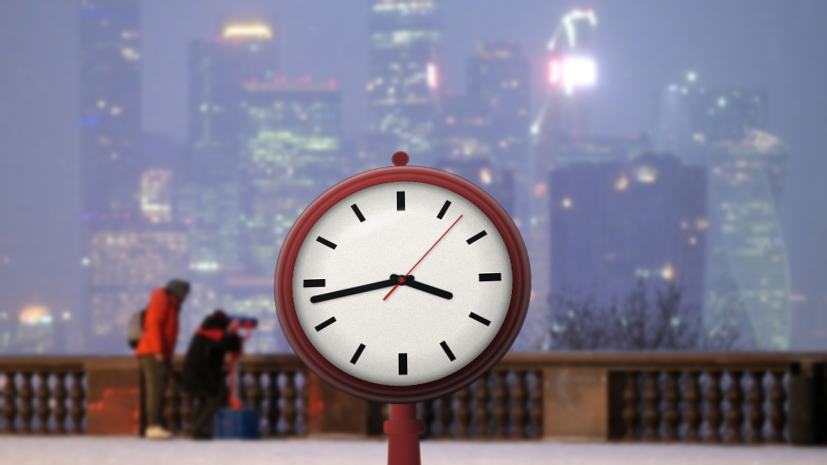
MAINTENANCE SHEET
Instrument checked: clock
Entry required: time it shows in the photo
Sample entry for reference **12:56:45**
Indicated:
**3:43:07**
